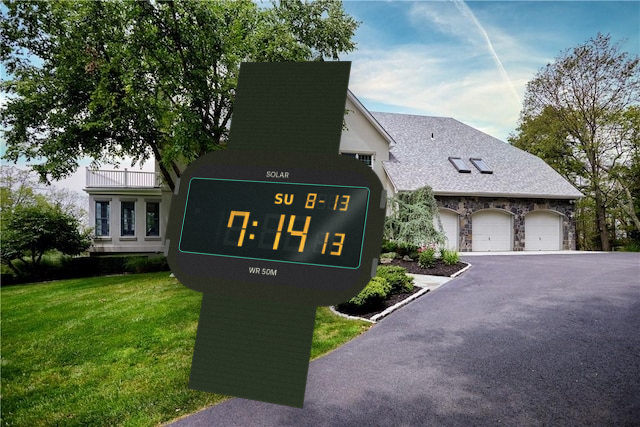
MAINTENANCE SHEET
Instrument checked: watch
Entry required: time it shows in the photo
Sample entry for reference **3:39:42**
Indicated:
**7:14:13**
